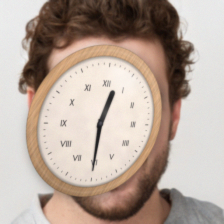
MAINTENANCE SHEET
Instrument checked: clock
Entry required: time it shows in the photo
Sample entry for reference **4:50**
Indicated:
**12:30**
